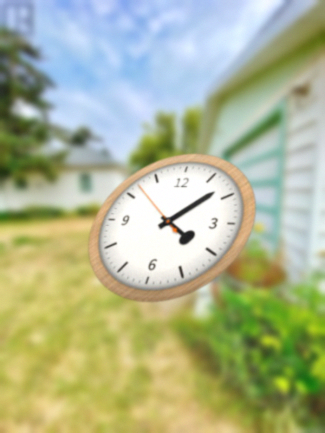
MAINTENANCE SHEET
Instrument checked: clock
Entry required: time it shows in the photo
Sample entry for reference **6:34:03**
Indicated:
**4:07:52**
